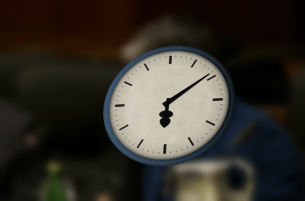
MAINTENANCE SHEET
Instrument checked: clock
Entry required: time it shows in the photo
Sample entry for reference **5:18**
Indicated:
**6:09**
